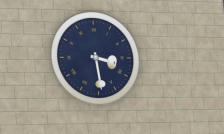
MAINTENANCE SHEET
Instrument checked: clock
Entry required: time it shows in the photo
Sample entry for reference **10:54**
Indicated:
**3:29**
